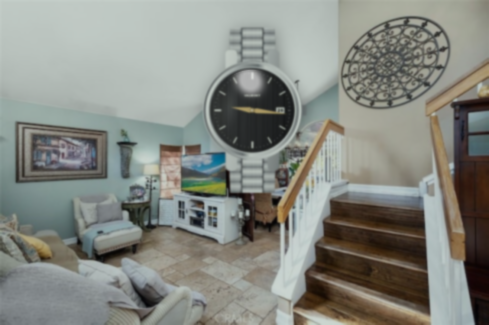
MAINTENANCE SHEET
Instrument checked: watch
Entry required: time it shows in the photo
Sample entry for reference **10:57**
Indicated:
**9:16**
